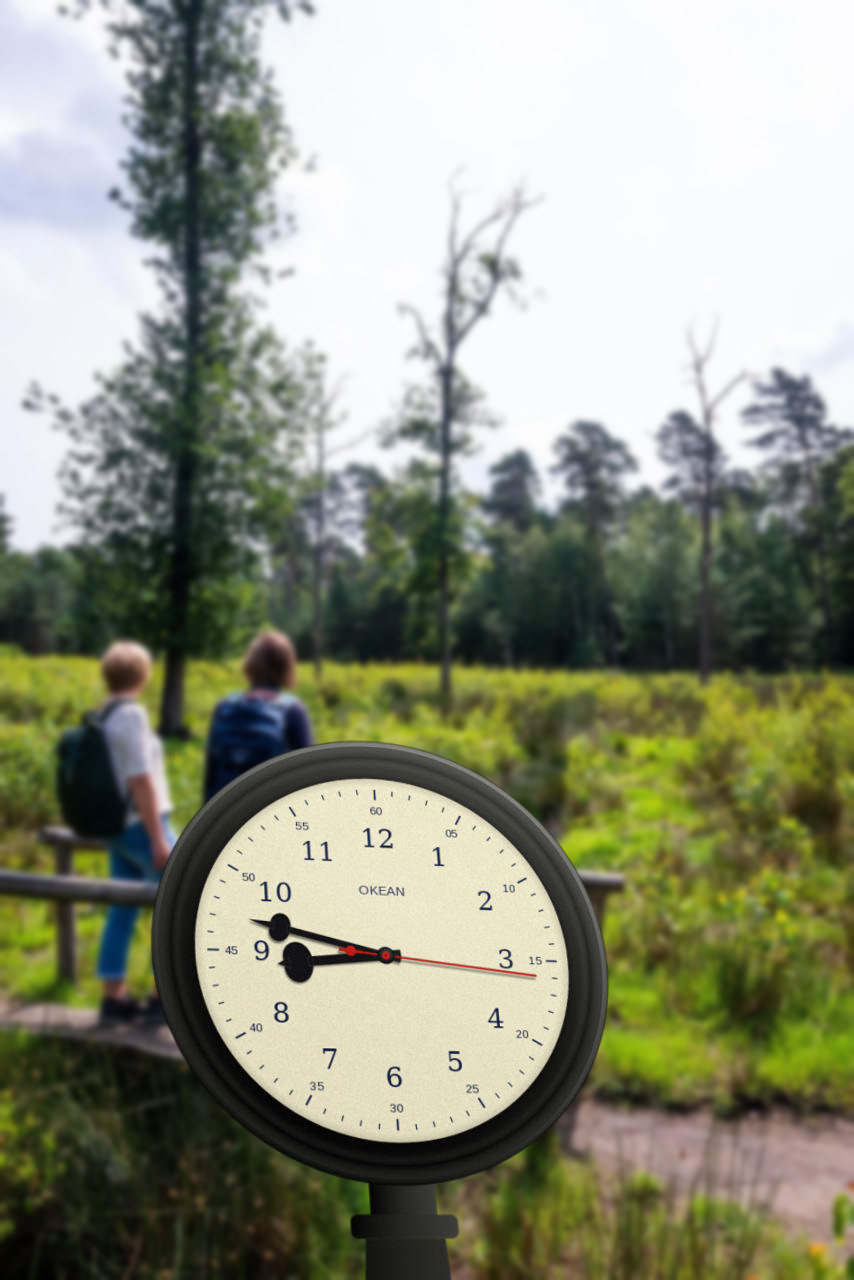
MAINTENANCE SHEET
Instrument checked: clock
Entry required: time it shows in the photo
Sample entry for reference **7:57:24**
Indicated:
**8:47:16**
